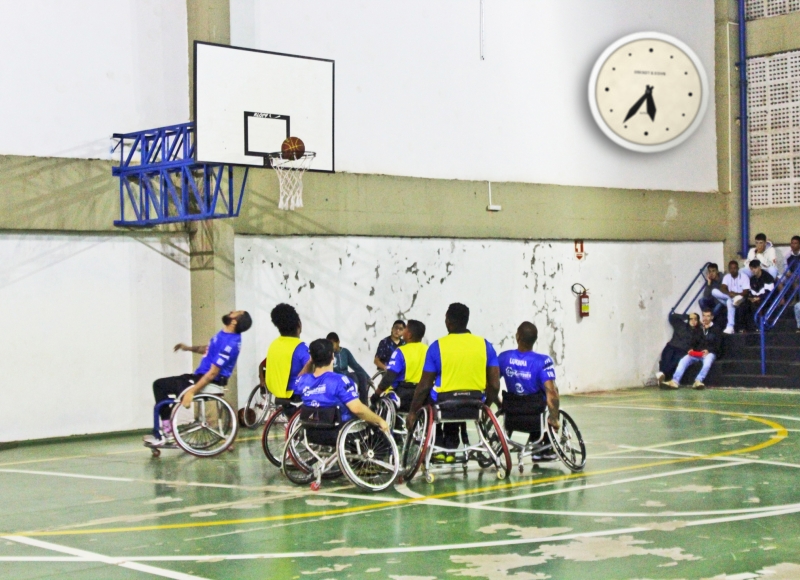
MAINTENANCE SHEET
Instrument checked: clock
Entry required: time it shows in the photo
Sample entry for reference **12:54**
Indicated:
**5:36**
